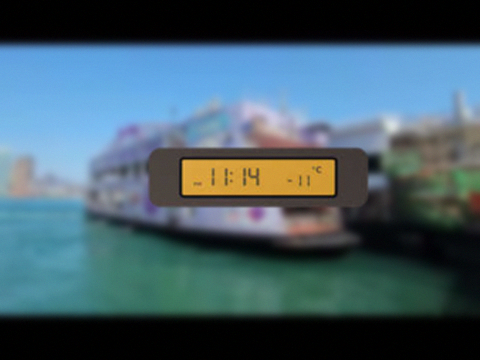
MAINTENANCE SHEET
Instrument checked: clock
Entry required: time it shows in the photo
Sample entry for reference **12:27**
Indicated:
**11:14**
